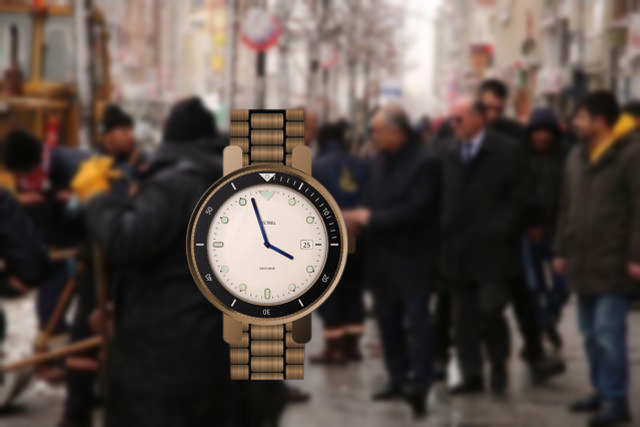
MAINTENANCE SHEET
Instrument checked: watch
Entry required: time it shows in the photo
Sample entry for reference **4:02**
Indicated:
**3:57**
